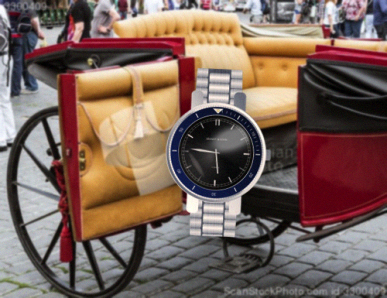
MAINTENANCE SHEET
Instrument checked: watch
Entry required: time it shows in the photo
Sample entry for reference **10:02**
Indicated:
**5:46**
